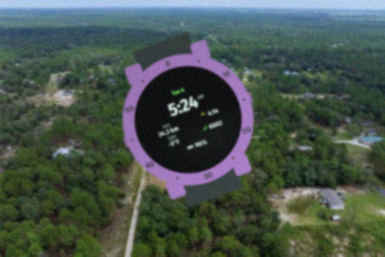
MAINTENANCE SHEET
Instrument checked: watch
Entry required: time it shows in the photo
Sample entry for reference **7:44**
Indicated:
**5:24**
